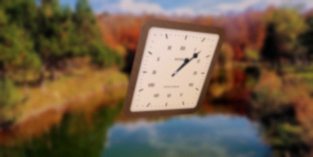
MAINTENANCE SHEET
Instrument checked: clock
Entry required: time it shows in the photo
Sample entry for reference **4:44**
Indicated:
**1:07**
